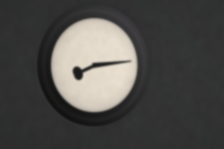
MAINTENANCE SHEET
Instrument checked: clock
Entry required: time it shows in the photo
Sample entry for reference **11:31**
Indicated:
**8:14**
